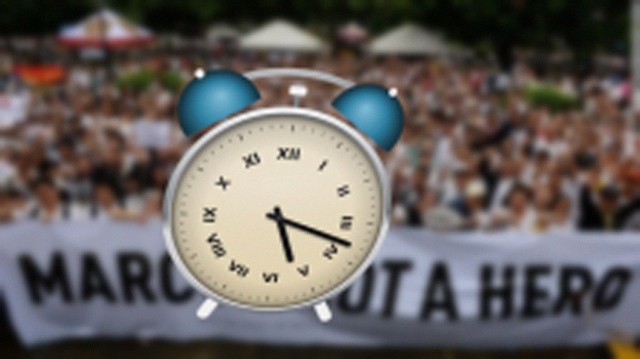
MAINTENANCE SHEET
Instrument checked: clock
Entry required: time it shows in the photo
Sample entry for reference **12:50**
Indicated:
**5:18**
